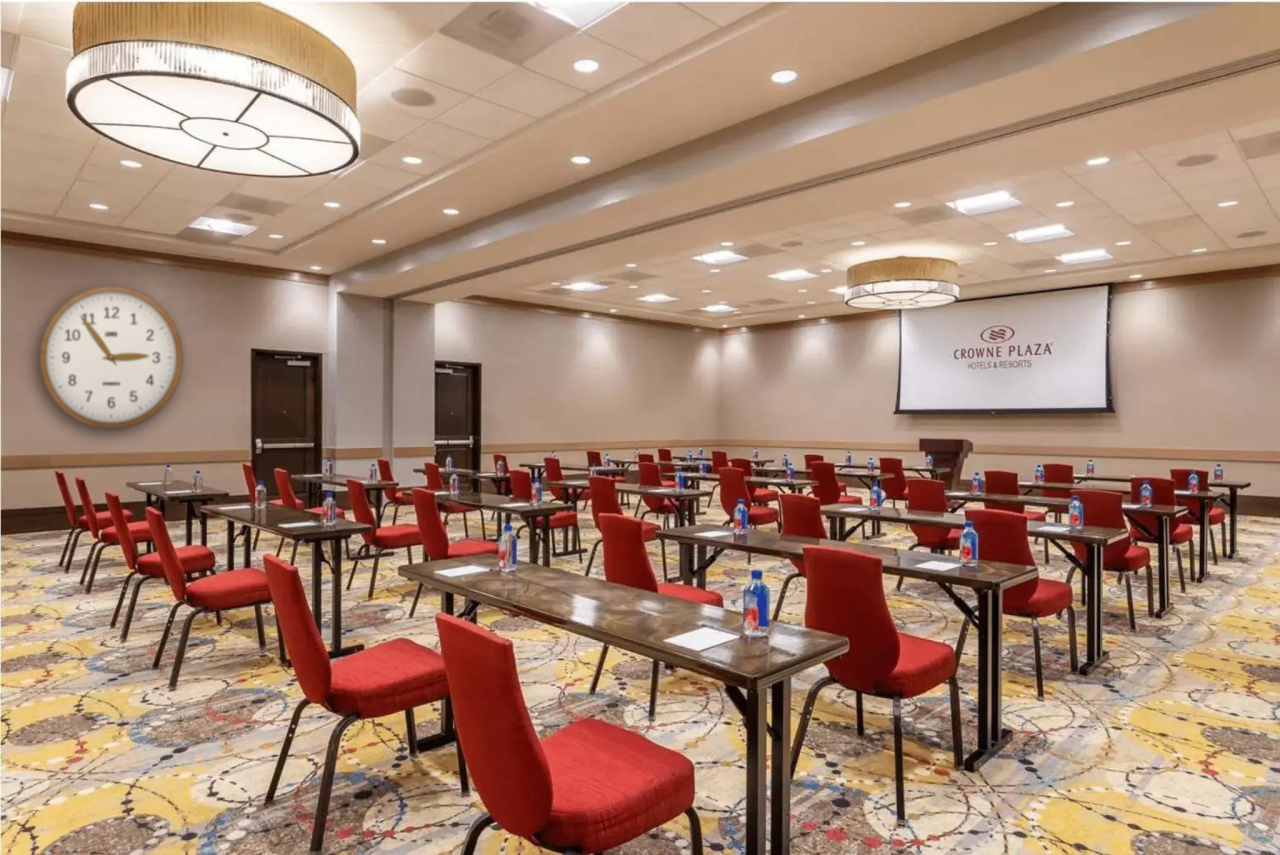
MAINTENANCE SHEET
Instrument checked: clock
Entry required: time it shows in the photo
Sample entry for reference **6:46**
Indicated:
**2:54**
